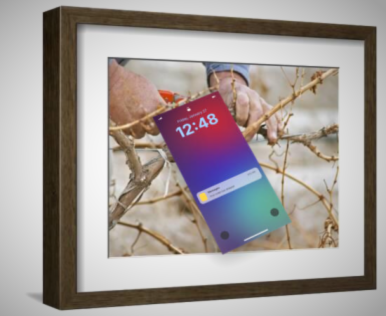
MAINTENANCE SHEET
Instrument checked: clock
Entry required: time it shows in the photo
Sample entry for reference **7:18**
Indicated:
**12:48**
